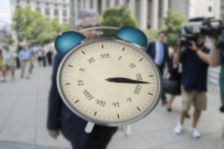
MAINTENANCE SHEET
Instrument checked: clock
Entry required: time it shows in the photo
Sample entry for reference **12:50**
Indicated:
**3:17**
